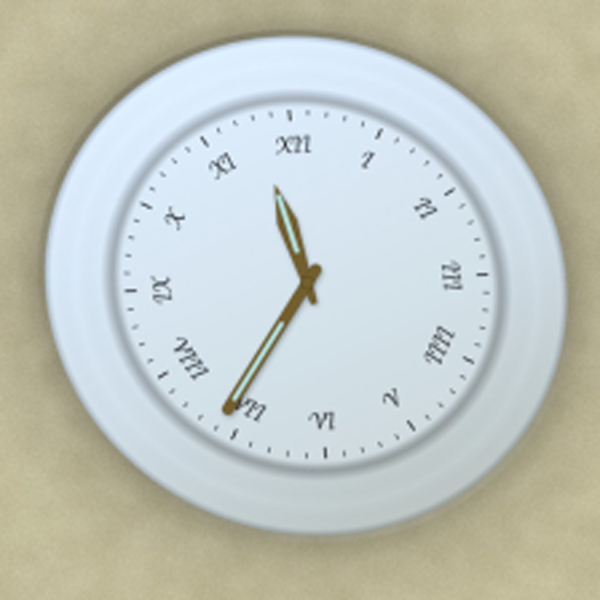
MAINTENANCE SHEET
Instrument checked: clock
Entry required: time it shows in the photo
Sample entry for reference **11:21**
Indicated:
**11:36**
